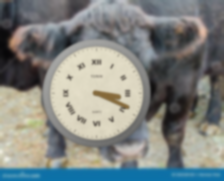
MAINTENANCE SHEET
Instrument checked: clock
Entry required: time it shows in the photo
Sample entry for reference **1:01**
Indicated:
**3:19**
